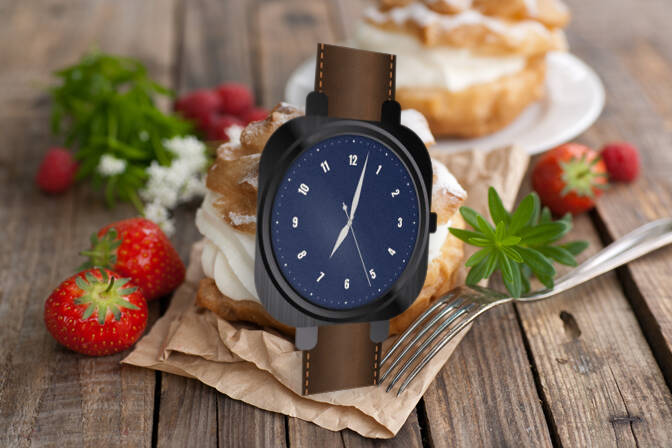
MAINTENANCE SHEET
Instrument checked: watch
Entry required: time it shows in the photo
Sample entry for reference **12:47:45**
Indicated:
**7:02:26**
